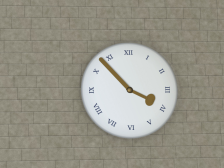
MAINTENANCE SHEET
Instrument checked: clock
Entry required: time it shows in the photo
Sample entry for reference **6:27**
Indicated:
**3:53**
